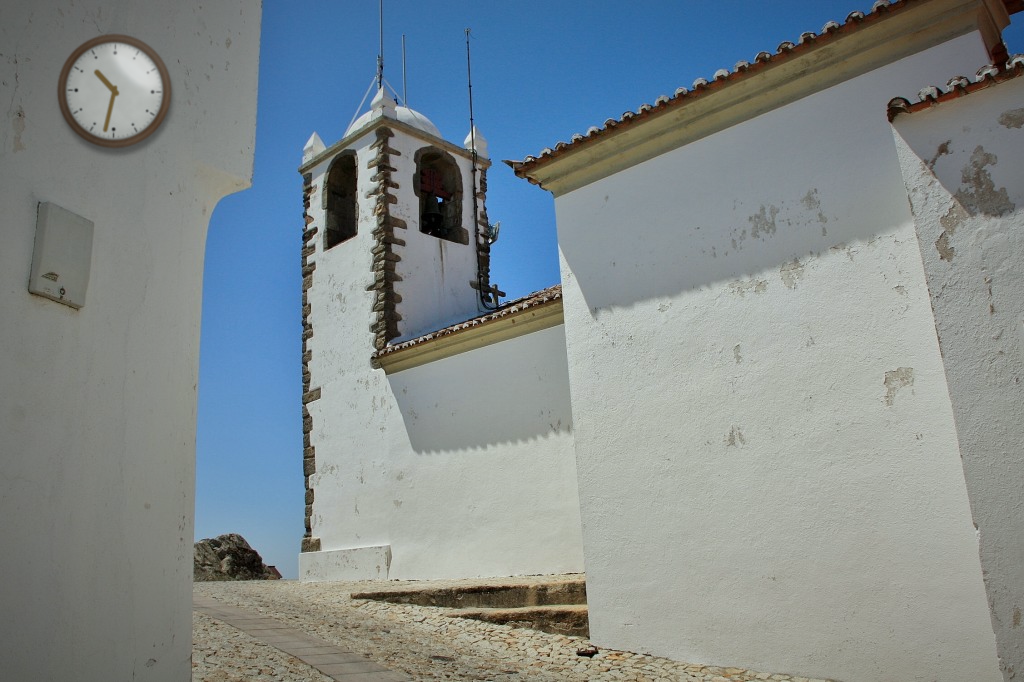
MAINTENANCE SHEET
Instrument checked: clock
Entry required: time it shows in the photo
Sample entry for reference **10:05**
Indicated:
**10:32**
